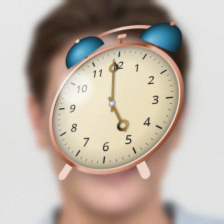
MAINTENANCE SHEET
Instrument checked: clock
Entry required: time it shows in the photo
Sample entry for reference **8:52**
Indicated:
**4:59**
